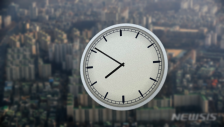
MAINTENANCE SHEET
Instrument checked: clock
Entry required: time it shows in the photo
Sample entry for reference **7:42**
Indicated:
**7:51**
